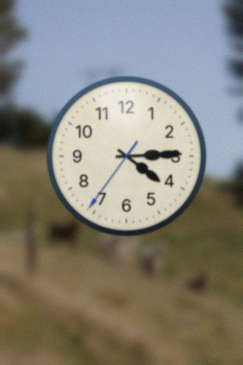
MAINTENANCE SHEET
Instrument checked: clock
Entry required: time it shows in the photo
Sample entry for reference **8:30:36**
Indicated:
**4:14:36**
